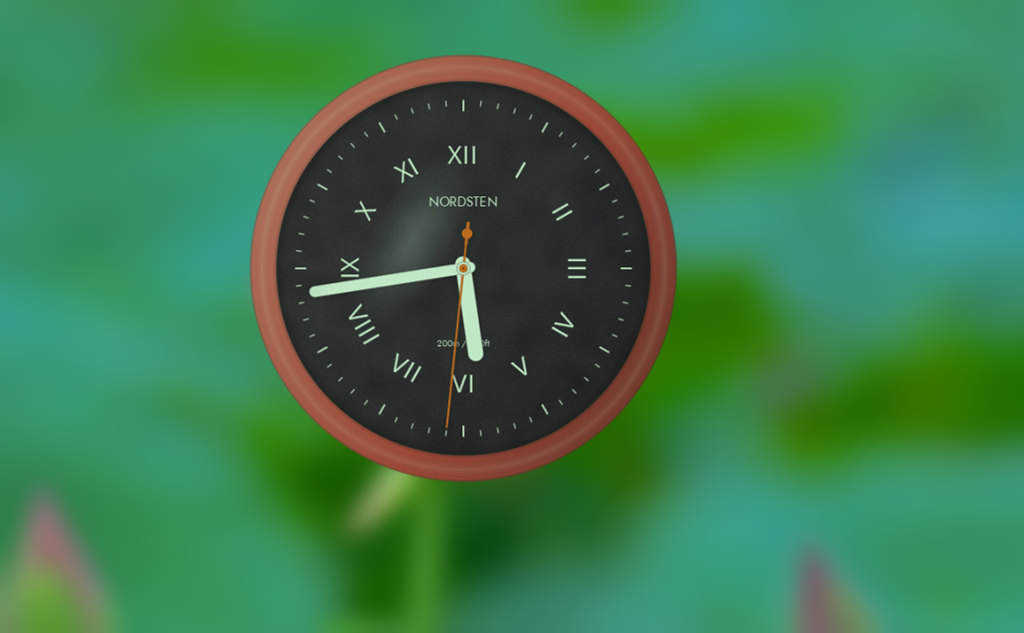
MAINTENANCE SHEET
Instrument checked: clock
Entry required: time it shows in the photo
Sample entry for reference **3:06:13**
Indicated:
**5:43:31**
